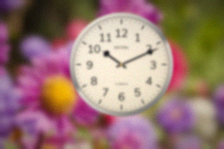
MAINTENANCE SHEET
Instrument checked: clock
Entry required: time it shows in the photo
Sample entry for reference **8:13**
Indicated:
**10:11**
